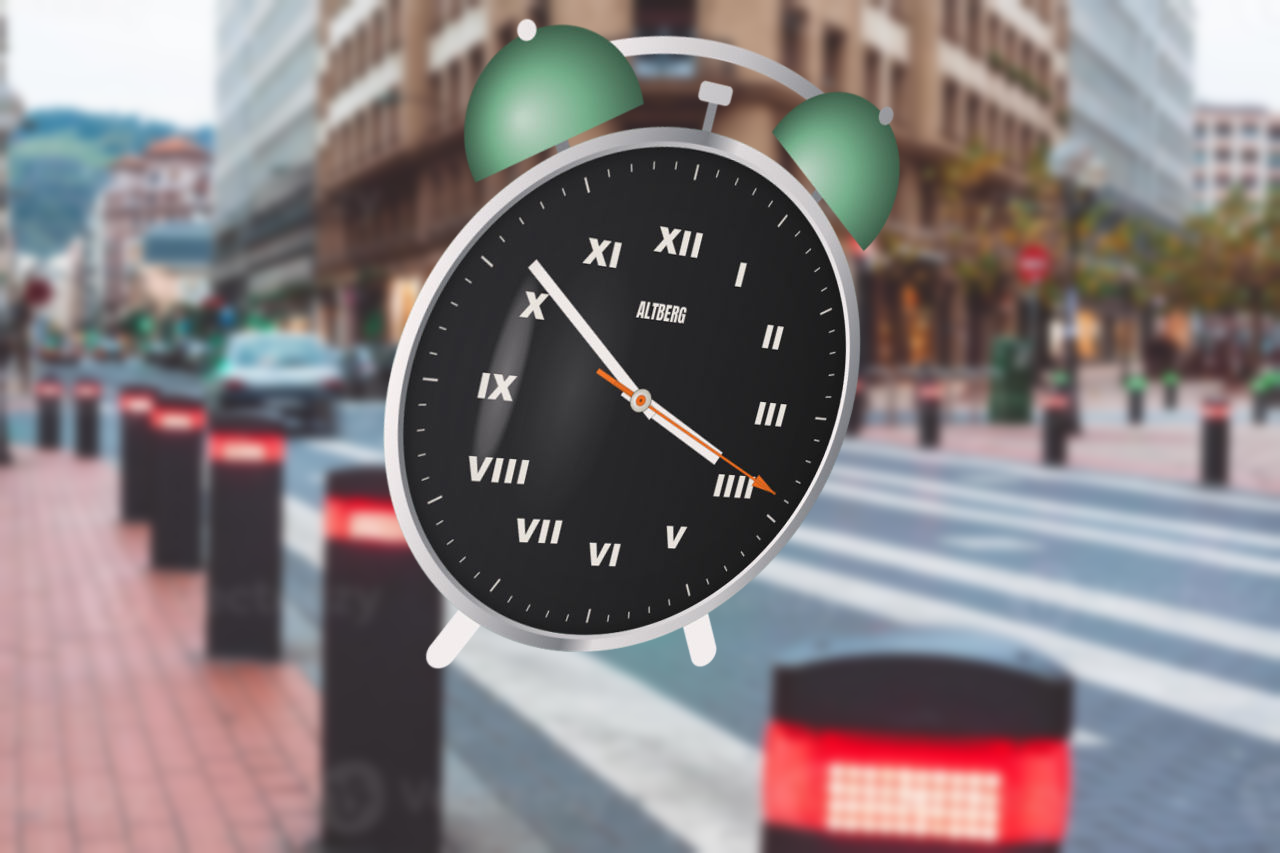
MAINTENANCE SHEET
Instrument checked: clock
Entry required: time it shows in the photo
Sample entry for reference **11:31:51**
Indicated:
**3:51:19**
